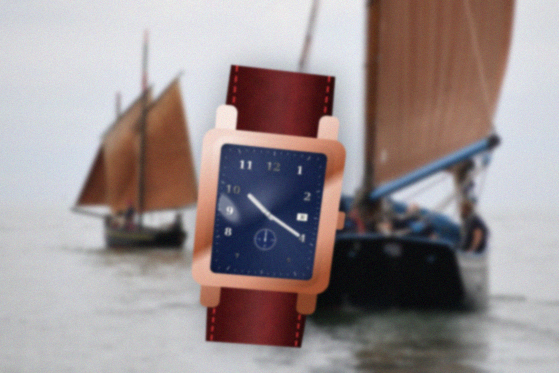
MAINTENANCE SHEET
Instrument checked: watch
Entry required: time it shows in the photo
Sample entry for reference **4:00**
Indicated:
**10:20**
